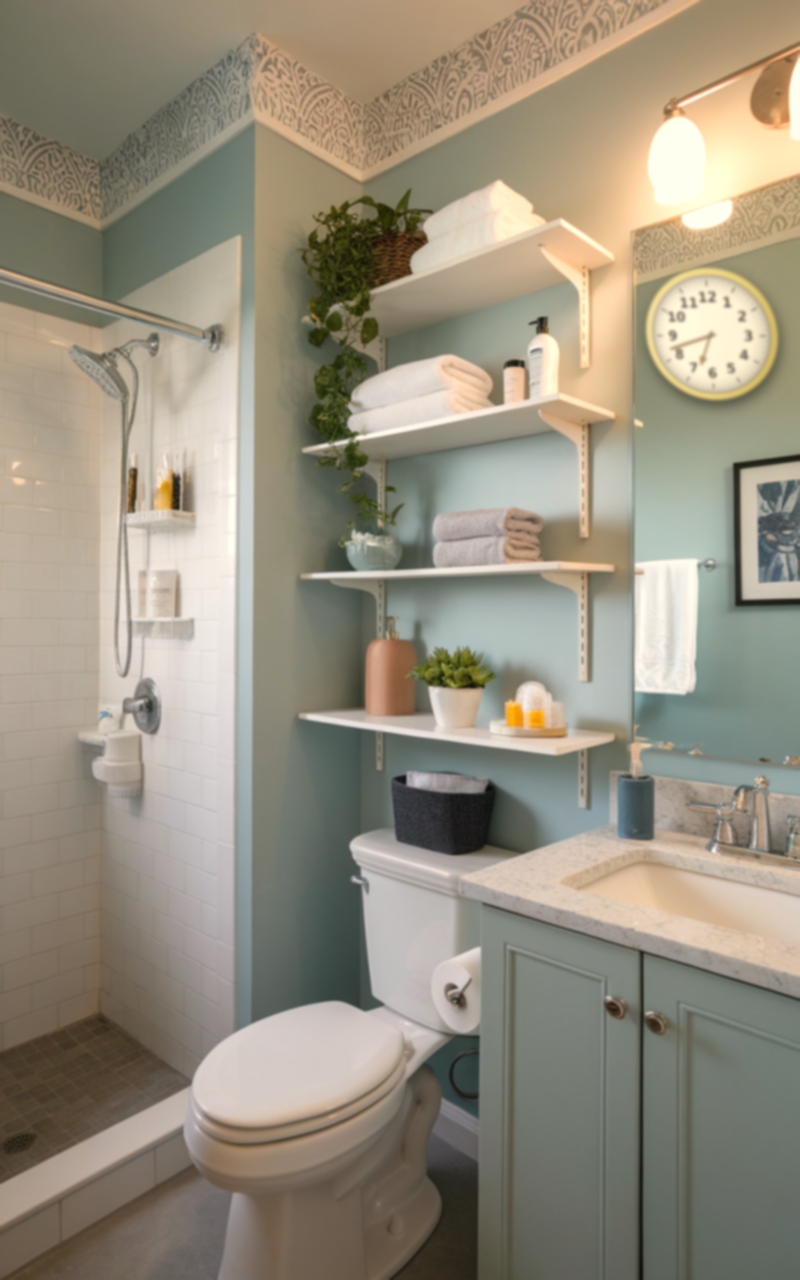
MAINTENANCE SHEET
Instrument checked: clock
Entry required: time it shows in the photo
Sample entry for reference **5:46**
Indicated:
**6:42**
